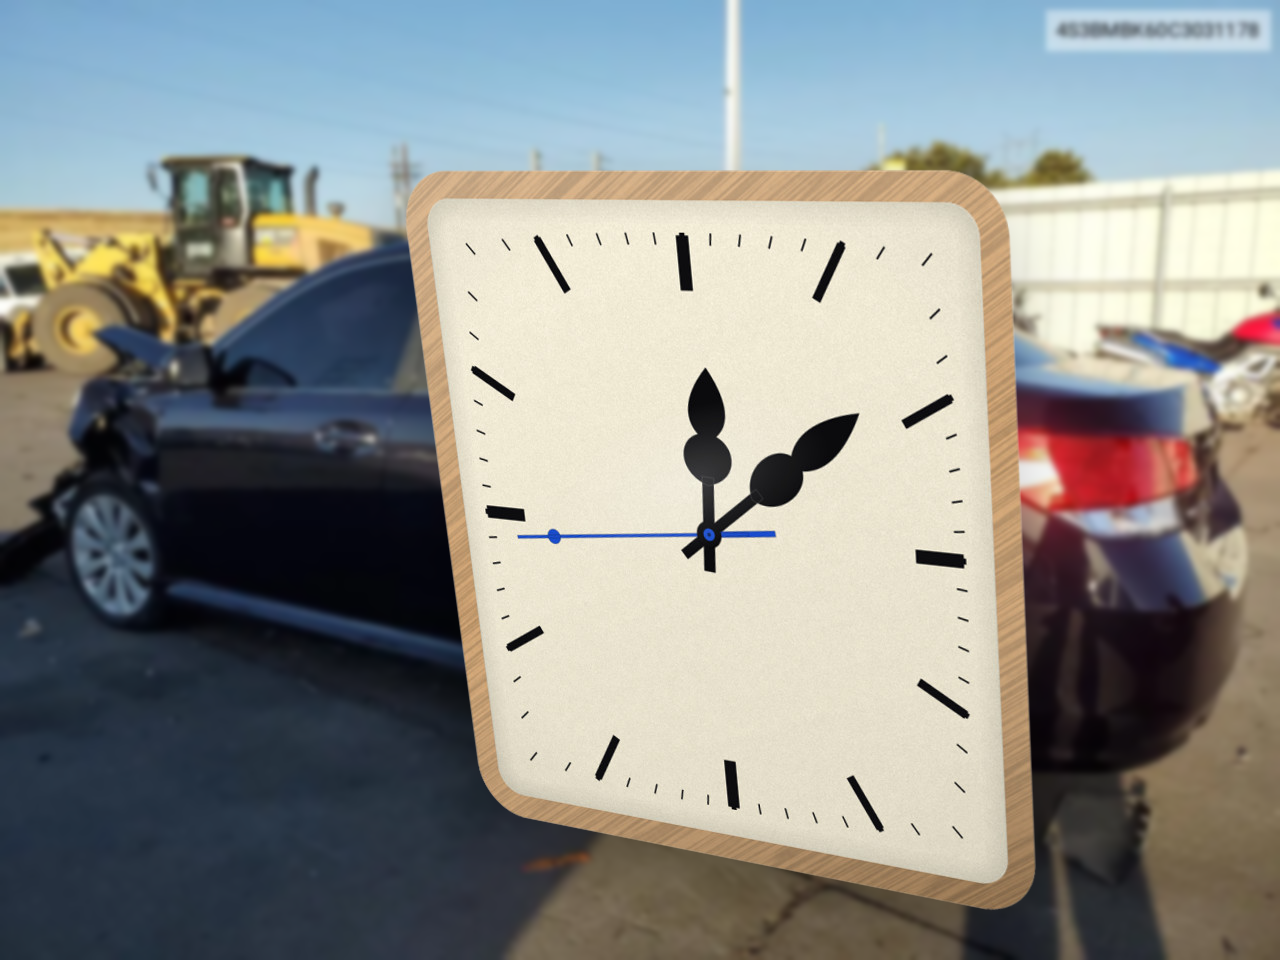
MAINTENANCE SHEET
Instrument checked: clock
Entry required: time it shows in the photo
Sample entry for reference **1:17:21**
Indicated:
**12:08:44**
